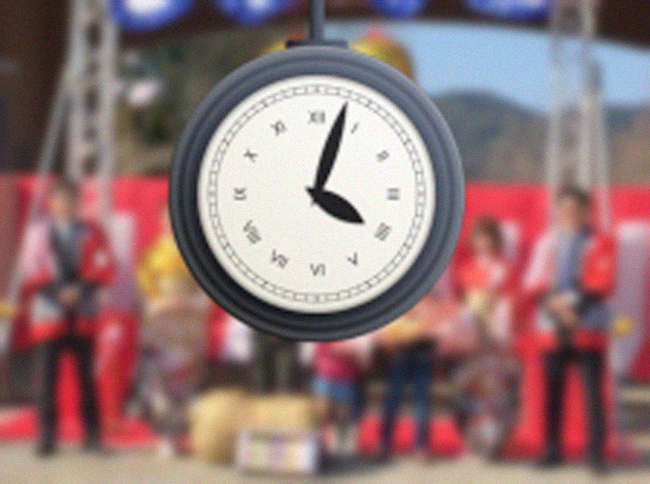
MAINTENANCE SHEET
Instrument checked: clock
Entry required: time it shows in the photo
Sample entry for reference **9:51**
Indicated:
**4:03**
